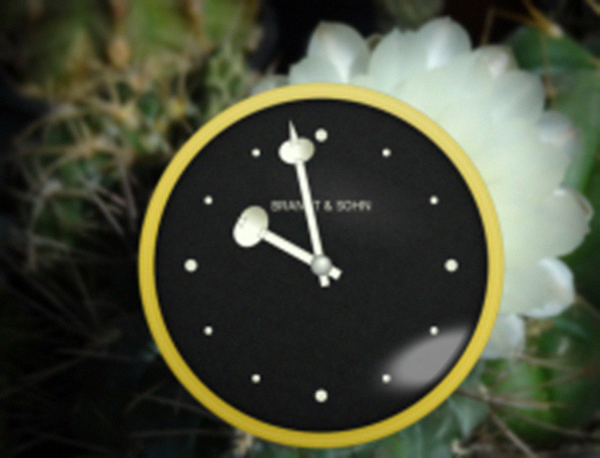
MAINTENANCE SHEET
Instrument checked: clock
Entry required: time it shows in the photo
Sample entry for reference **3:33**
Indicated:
**9:58**
